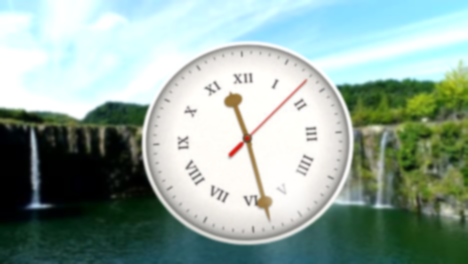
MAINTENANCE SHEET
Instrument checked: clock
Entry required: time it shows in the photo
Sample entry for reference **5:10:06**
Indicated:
**11:28:08**
